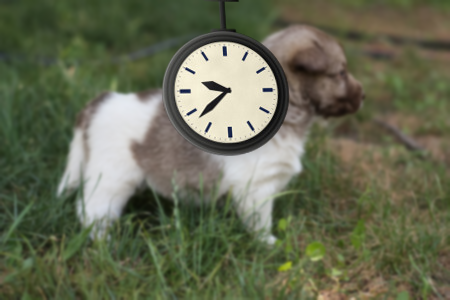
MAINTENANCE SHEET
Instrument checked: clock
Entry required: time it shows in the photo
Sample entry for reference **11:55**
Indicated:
**9:38**
